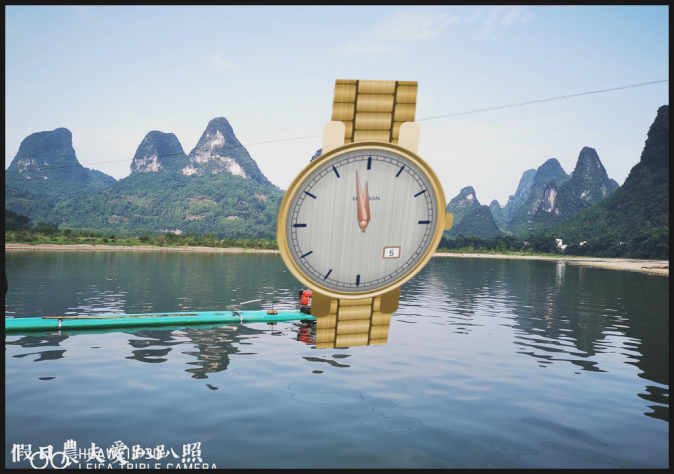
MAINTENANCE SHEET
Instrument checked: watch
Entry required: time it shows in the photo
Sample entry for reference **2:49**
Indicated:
**11:58**
